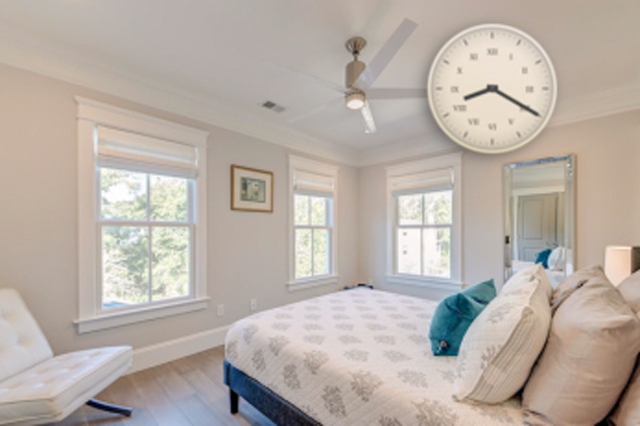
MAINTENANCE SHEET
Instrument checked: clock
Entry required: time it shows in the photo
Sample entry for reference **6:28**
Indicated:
**8:20**
